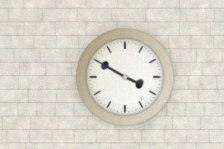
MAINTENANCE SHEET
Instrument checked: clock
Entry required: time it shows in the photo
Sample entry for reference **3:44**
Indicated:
**3:50**
